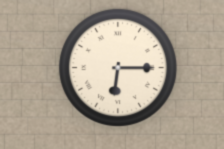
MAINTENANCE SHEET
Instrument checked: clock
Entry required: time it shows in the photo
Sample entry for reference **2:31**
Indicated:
**6:15**
